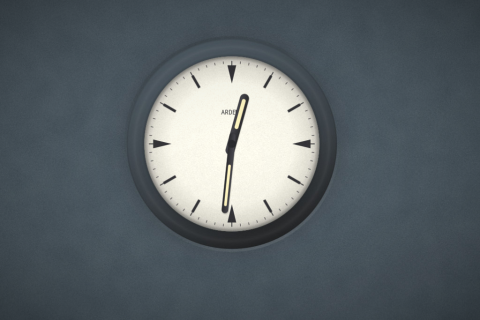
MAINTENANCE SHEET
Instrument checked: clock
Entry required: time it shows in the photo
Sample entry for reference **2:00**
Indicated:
**12:31**
